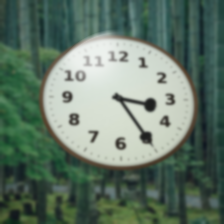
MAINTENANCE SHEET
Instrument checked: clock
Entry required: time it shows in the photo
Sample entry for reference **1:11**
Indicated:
**3:25**
